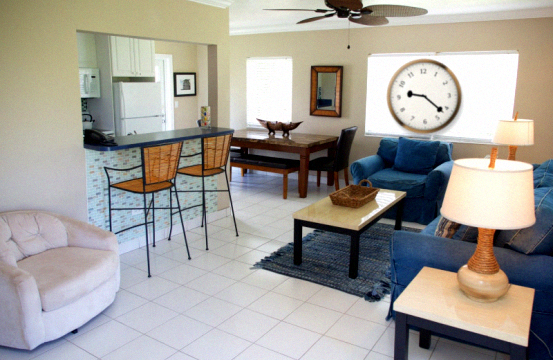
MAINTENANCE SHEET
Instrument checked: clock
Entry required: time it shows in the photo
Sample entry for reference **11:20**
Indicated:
**9:22**
